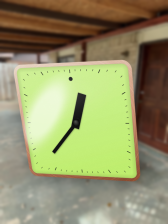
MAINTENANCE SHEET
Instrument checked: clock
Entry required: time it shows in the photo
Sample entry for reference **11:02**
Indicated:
**12:37**
